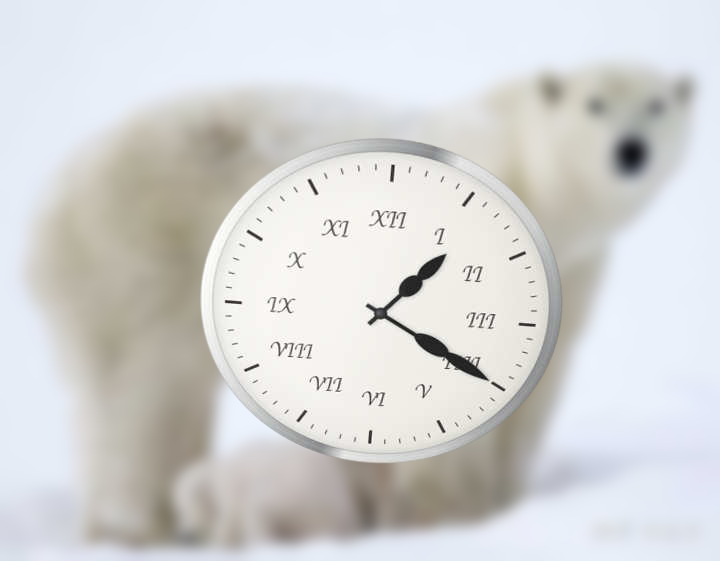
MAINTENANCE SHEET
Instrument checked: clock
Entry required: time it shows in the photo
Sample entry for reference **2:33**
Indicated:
**1:20**
